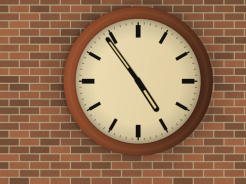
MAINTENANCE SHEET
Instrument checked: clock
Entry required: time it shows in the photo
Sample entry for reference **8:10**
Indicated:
**4:54**
